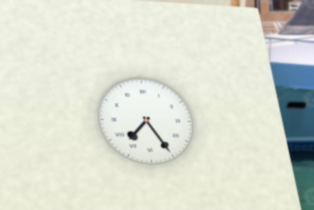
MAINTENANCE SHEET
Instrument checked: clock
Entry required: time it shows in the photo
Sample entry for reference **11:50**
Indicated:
**7:25**
